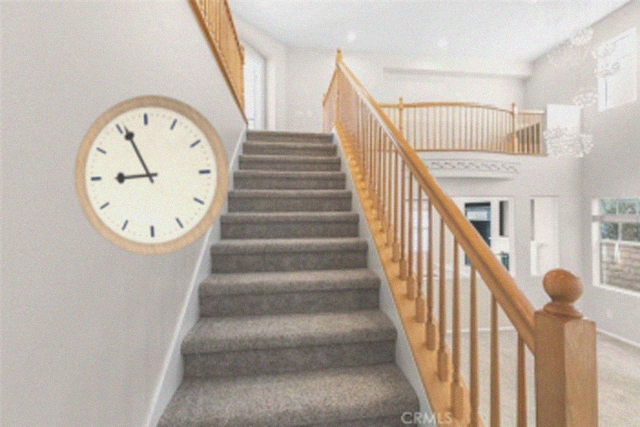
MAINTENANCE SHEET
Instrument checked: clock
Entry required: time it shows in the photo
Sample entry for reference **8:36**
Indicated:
**8:56**
